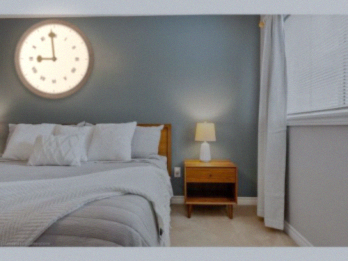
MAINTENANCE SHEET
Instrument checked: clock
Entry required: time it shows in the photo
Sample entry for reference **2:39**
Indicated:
**8:59**
